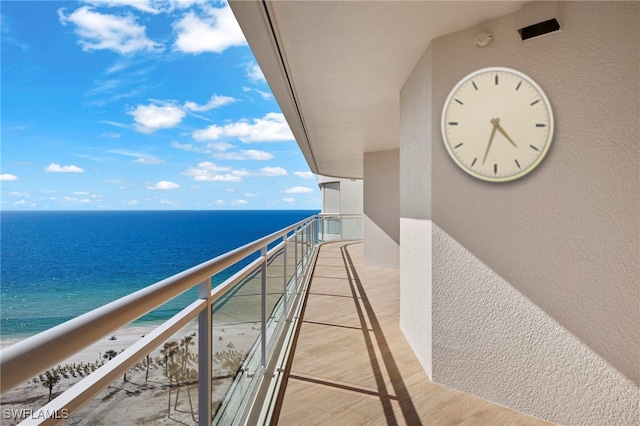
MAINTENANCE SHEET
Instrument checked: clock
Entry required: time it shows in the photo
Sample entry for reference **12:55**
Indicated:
**4:33**
